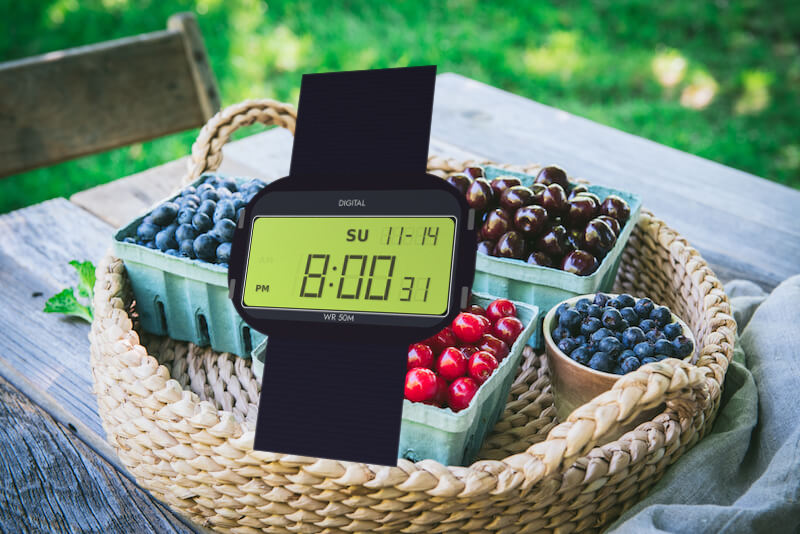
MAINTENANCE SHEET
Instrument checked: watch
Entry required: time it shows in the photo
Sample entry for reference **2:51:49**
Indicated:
**8:00:31**
